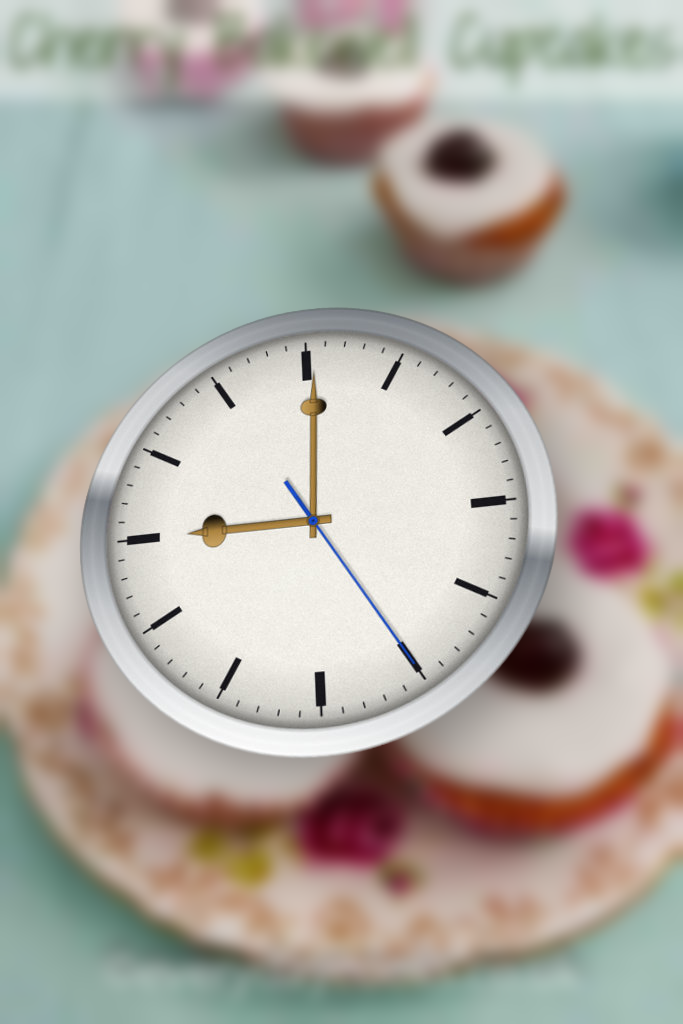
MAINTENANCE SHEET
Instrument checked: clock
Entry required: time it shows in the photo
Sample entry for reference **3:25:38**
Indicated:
**9:00:25**
